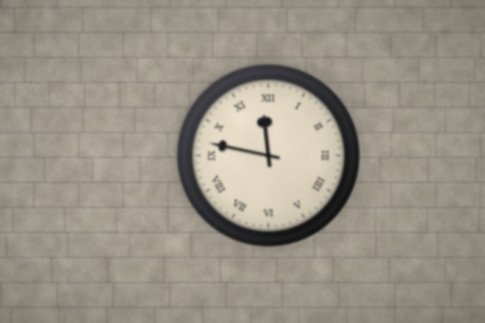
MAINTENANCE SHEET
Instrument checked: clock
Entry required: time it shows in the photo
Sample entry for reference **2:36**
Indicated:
**11:47**
